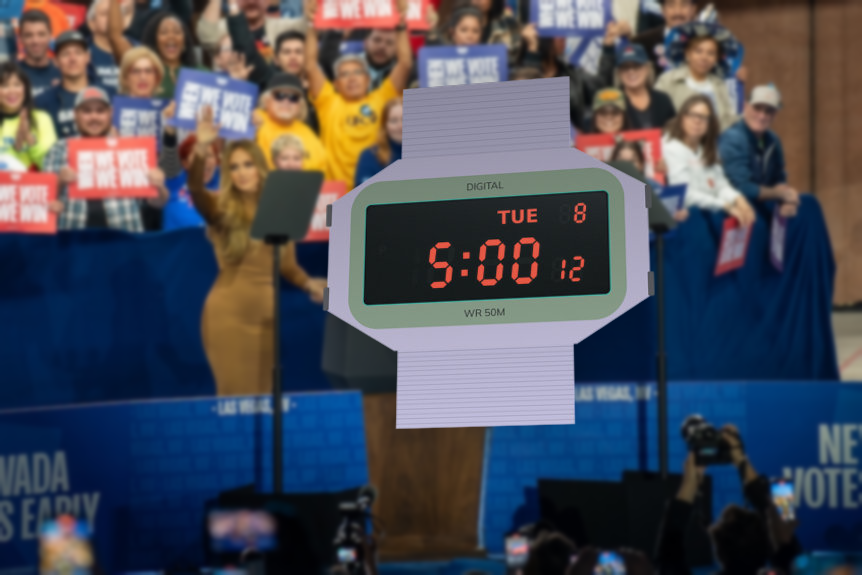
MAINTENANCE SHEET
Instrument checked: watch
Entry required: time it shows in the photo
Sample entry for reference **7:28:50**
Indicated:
**5:00:12**
